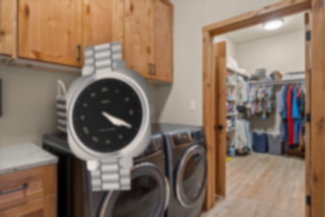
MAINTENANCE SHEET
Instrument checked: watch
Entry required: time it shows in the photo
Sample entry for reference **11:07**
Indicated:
**4:20**
